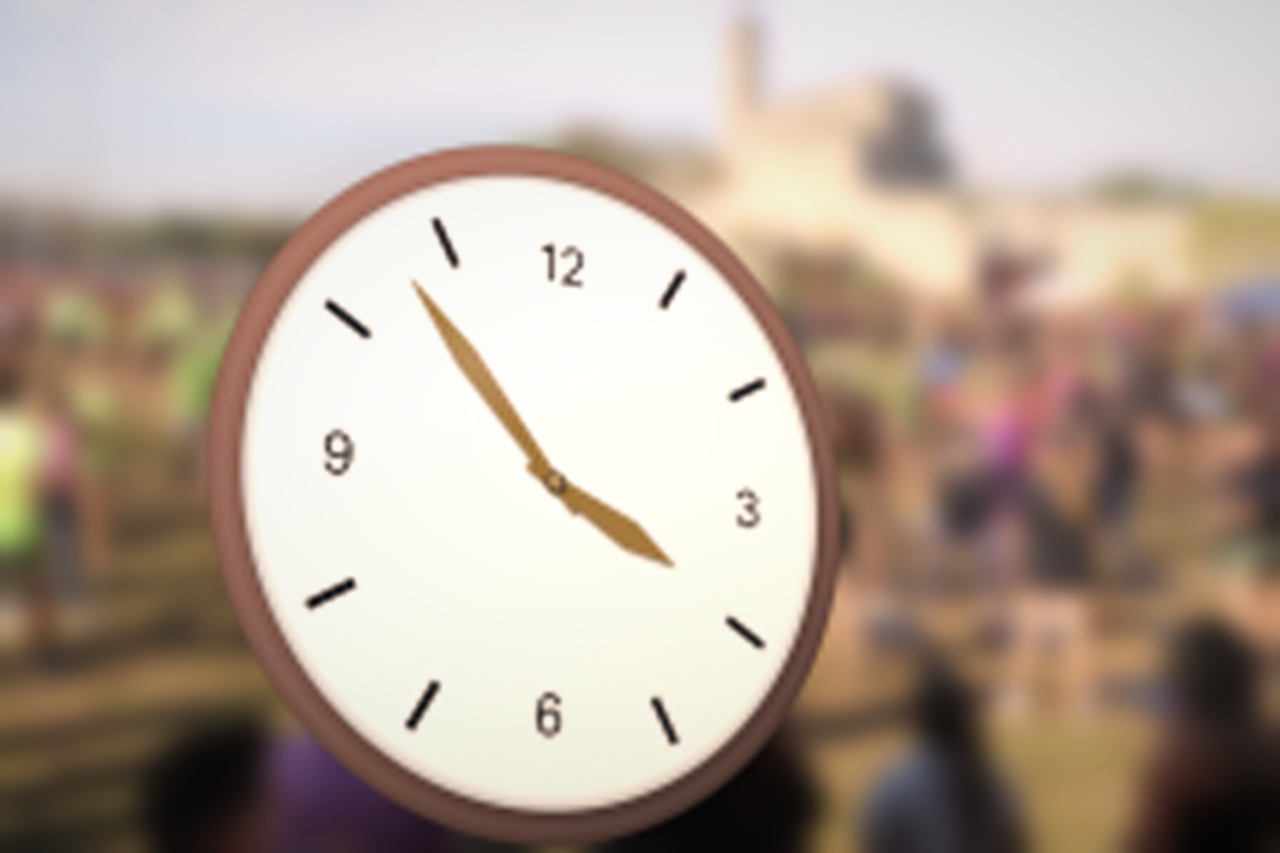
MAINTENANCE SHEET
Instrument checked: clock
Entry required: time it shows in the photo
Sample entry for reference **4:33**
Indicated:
**3:53**
